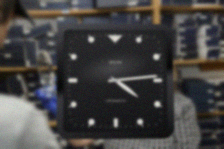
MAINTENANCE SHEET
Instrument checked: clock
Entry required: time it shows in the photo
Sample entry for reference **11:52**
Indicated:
**4:14**
